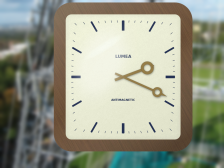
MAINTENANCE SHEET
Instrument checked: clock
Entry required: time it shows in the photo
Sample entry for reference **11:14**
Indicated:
**2:19**
